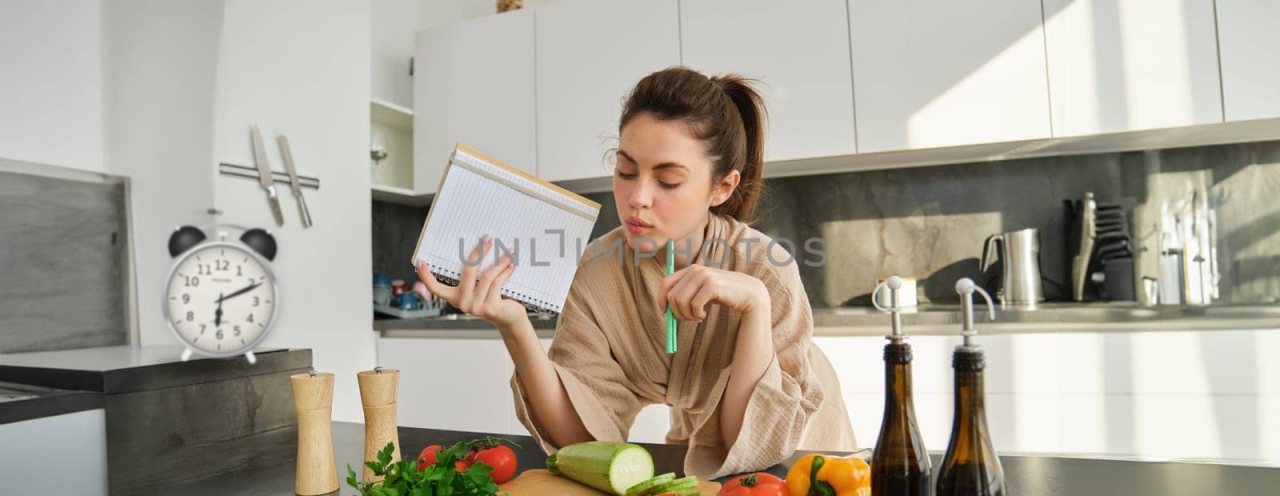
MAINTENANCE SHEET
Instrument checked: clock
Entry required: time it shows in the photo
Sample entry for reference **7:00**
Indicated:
**6:11**
